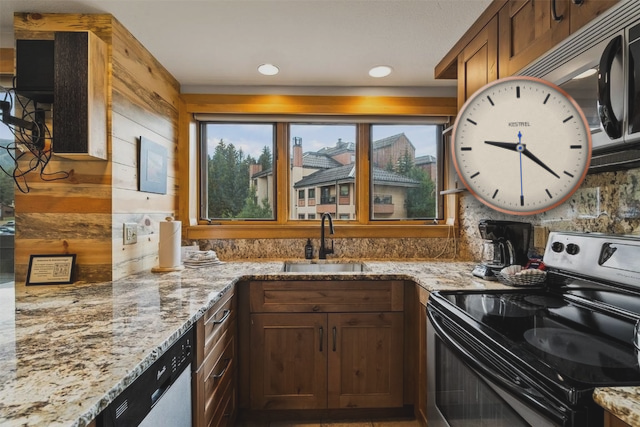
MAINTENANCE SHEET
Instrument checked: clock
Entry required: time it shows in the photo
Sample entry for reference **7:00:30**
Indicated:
**9:21:30**
